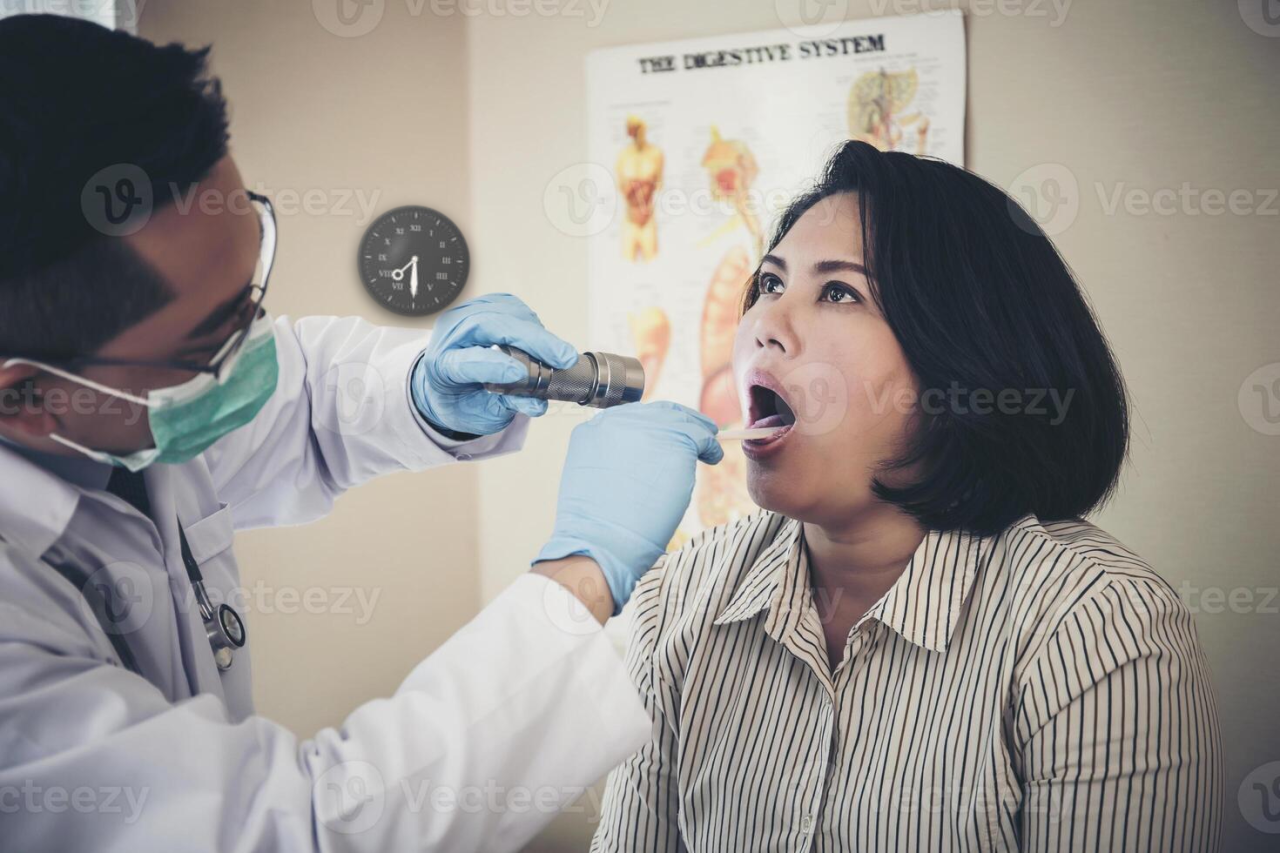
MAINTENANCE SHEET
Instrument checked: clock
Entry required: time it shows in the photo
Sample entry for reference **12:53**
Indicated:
**7:30**
